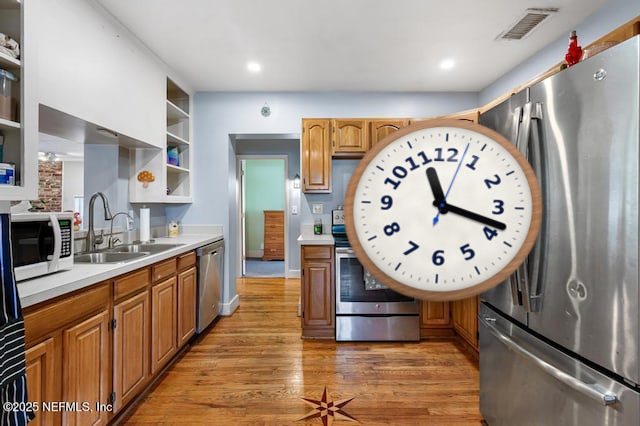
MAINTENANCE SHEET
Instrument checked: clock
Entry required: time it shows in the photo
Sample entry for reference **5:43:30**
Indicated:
**11:18:03**
